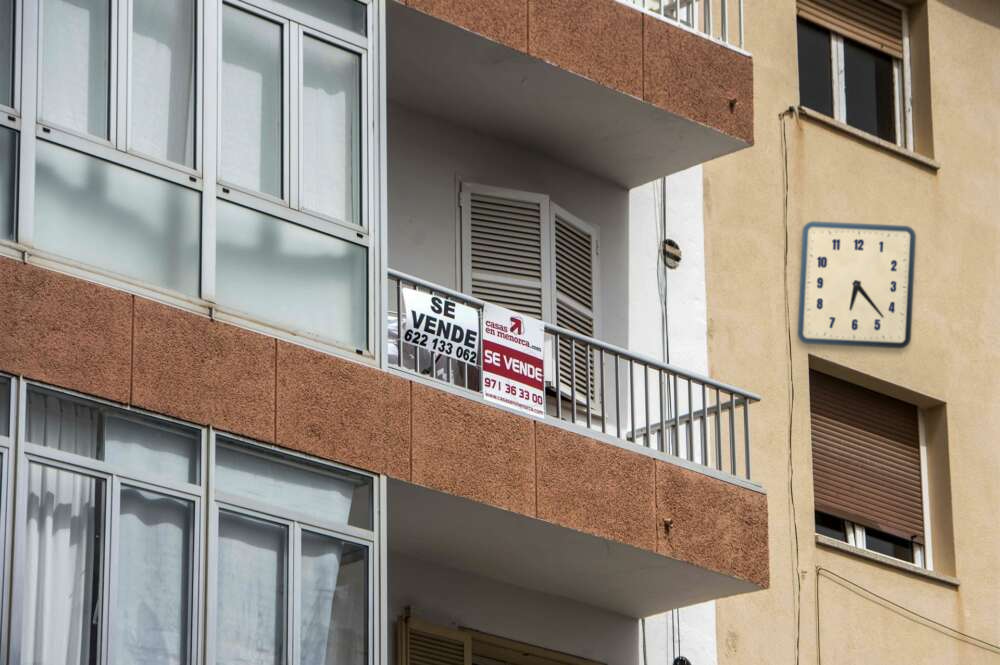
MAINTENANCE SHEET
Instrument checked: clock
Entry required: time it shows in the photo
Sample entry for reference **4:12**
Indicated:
**6:23**
